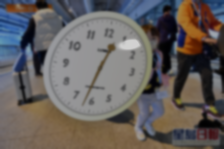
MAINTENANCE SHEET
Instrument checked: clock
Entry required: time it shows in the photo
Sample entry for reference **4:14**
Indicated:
**12:32**
